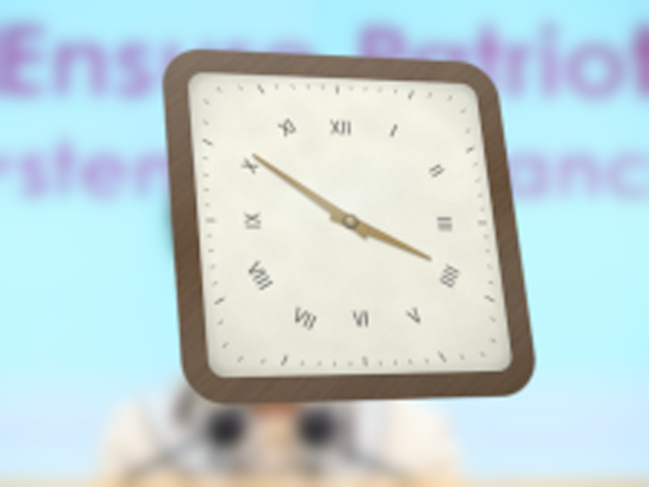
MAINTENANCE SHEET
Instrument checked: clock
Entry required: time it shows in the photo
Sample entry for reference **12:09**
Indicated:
**3:51**
